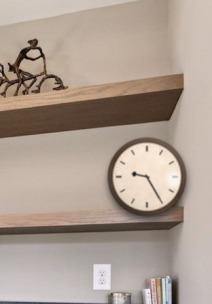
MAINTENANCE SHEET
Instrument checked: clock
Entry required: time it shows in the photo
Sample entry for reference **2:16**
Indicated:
**9:25**
